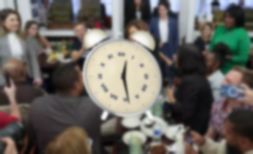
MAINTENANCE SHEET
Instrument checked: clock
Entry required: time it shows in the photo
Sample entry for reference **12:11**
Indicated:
**12:29**
